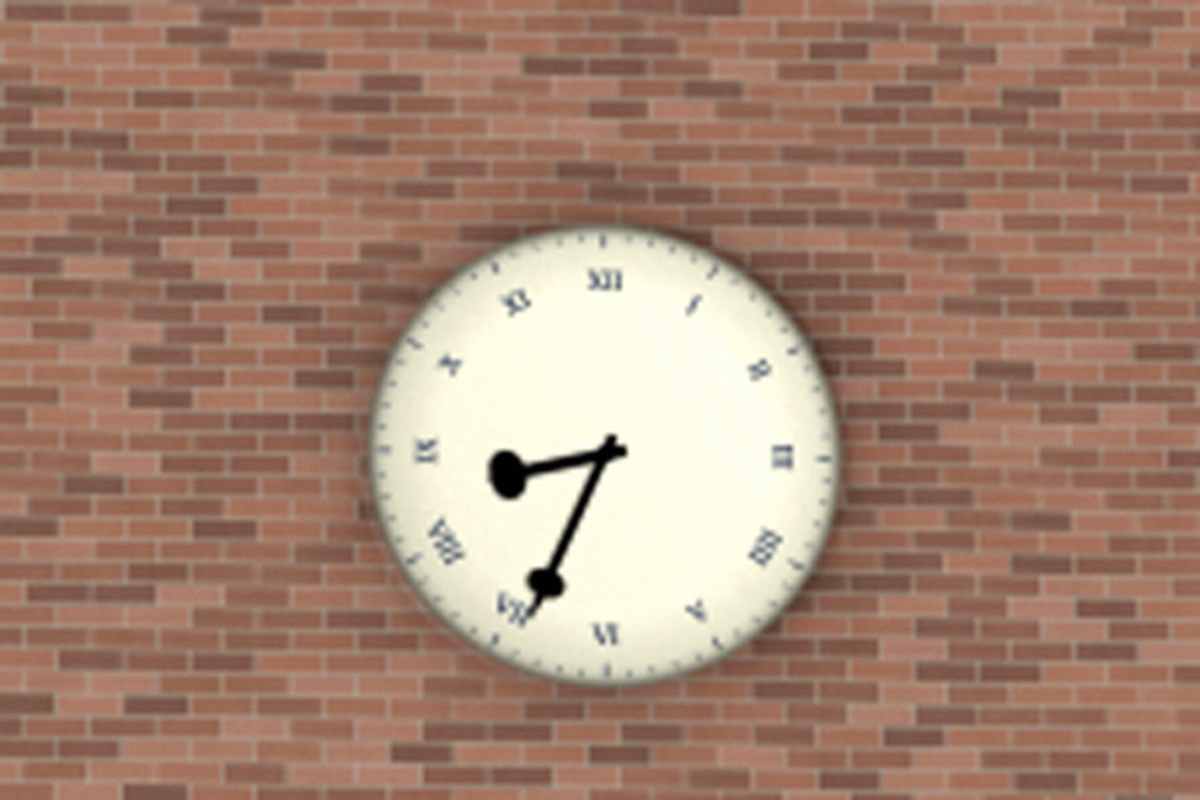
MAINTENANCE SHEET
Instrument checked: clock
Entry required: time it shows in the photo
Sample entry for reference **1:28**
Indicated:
**8:34**
